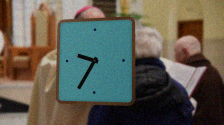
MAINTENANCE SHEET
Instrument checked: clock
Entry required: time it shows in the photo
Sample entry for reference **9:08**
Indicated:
**9:35**
